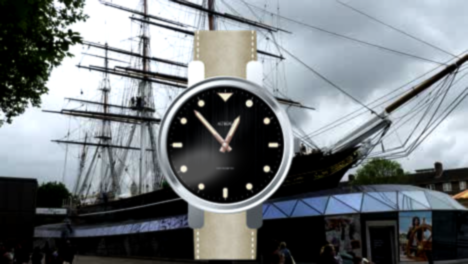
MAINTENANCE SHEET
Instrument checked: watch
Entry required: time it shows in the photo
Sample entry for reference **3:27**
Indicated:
**12:53**
